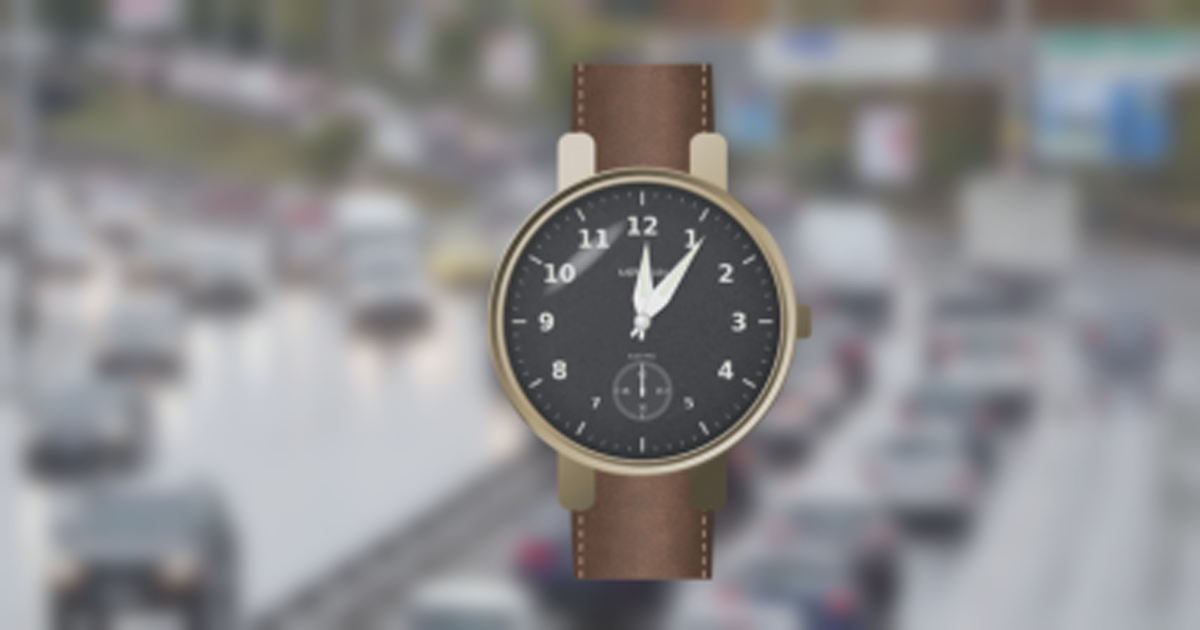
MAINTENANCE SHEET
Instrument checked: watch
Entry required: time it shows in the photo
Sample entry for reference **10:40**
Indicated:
**12:06**
